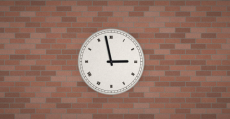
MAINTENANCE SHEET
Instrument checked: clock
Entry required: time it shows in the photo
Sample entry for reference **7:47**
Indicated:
**2:58**
